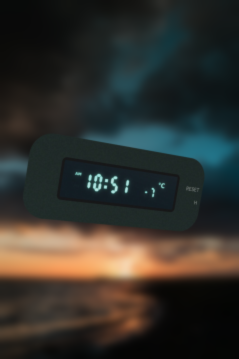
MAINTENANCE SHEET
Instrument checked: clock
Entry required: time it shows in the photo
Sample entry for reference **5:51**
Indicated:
**10:51**
